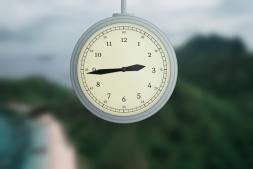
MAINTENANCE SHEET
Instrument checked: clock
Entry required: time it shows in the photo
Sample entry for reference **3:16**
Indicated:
**2:44**
